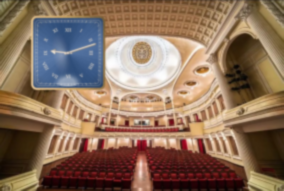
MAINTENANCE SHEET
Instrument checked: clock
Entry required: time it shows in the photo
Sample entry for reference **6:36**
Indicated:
**9:12**
